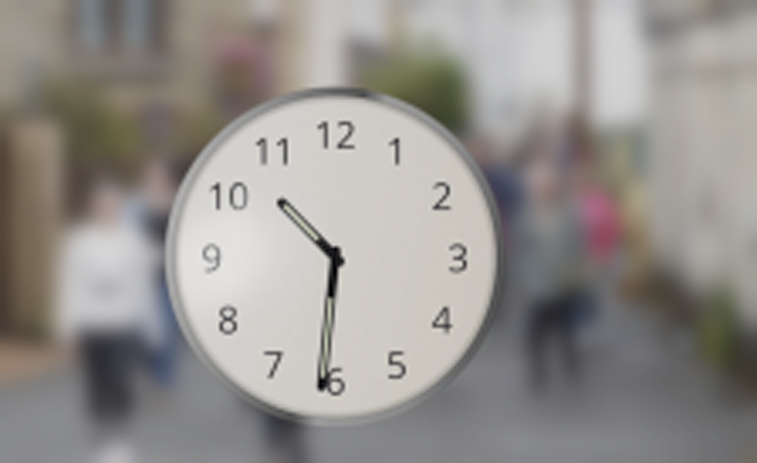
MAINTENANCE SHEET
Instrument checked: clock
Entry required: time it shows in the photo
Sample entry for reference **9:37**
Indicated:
**10:31**
